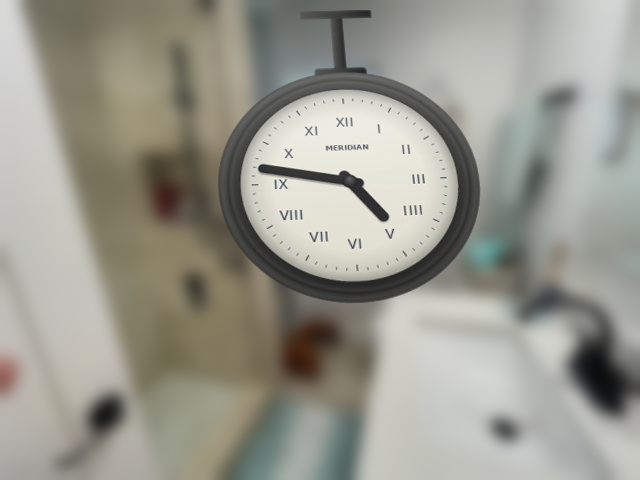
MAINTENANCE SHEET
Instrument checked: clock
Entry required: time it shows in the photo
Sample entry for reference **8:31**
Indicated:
**4:47**
